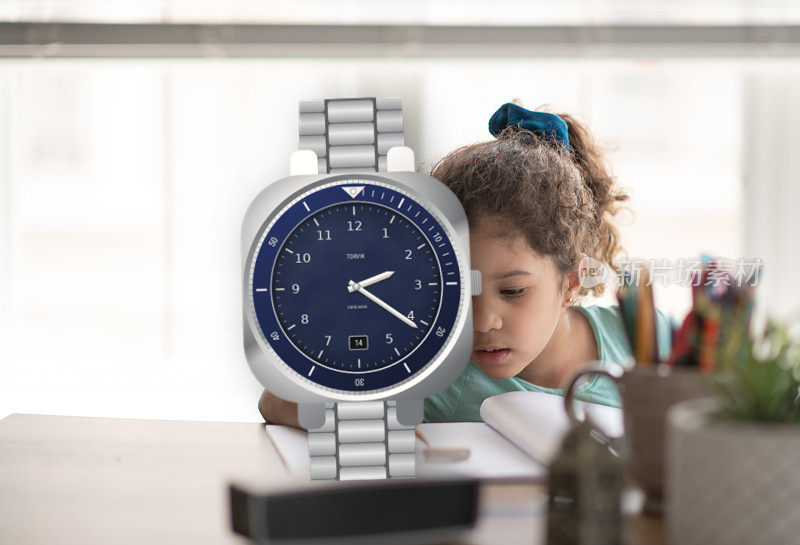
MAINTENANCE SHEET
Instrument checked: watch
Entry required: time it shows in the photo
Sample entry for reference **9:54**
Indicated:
**2:21**
